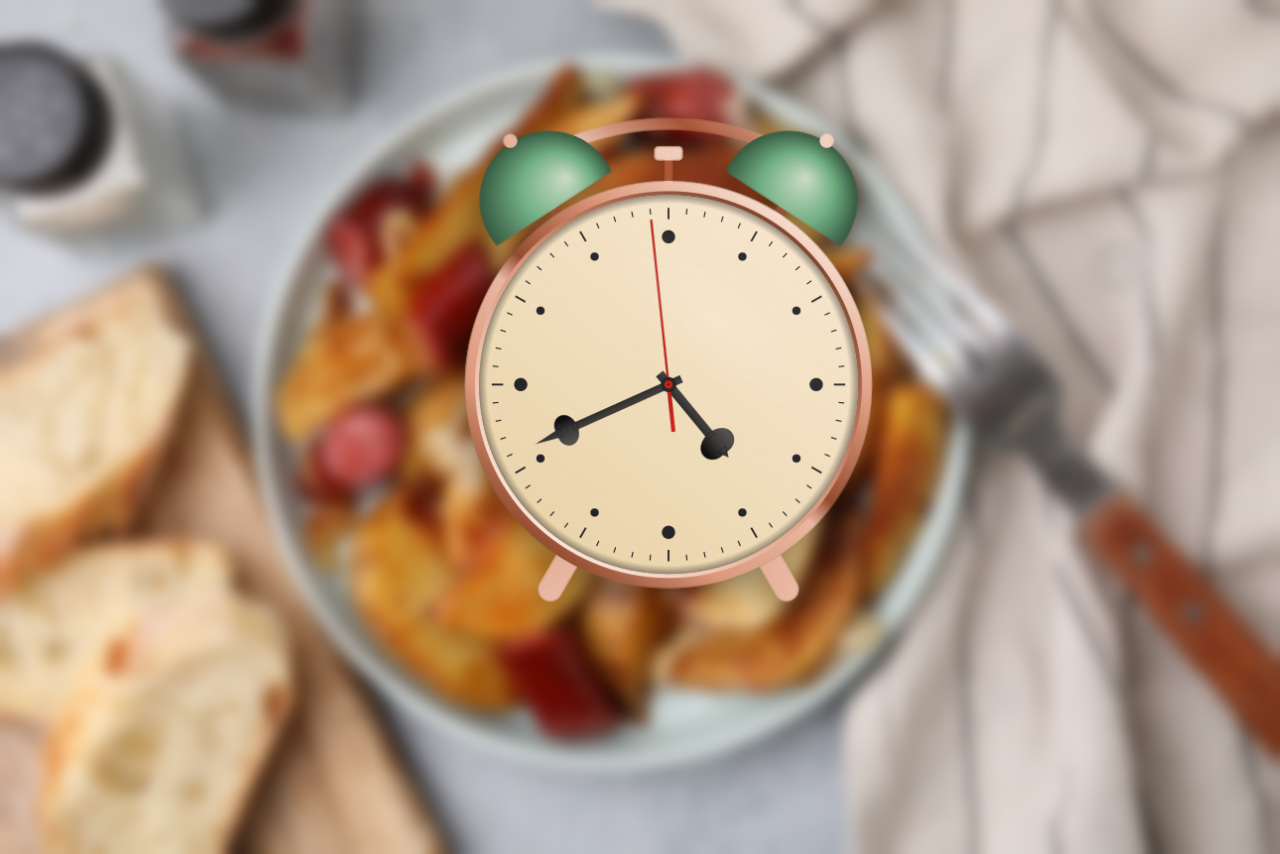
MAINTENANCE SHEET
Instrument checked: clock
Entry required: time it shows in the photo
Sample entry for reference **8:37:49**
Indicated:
**4:40:59**
